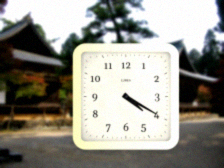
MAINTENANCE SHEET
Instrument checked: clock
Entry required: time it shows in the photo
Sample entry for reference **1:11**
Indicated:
**4:20**
